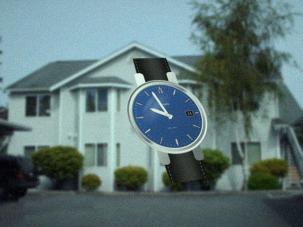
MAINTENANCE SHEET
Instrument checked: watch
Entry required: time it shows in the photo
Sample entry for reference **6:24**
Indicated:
**9:57**
